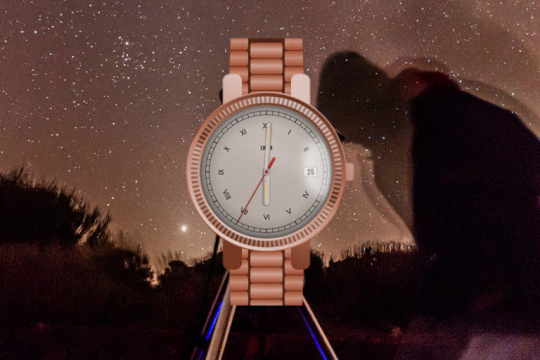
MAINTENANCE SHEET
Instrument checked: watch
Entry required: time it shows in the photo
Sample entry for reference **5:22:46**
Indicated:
**6:00:35**
